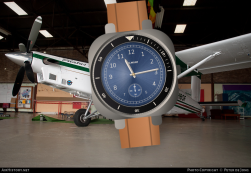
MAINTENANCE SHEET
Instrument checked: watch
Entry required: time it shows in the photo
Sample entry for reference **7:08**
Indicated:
**11:14**
